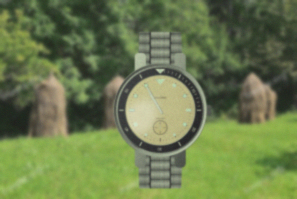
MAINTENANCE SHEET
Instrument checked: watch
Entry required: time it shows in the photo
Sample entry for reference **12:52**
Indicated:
**10:55**
